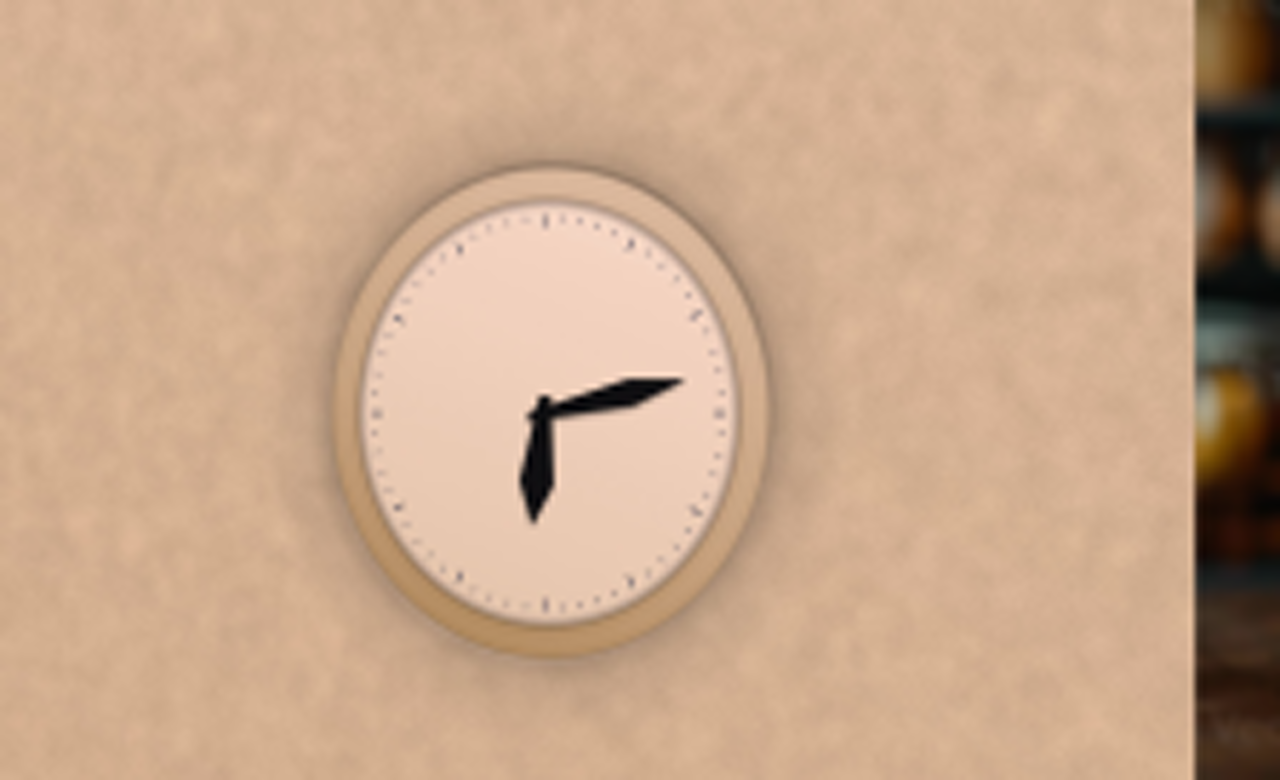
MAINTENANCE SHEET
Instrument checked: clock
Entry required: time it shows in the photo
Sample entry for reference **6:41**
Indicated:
**6:13**
